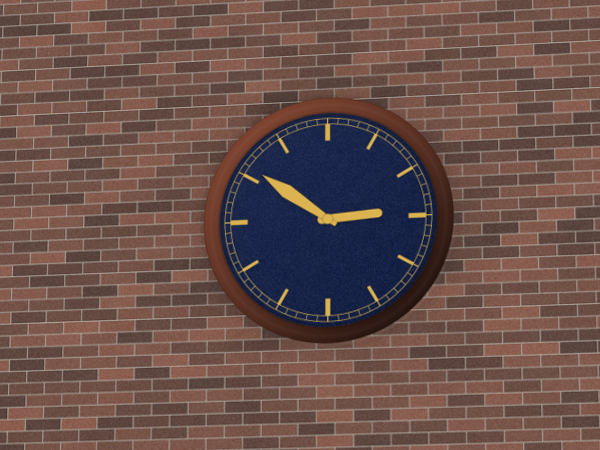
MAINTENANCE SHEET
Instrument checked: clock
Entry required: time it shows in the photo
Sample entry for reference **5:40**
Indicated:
**2:51**
